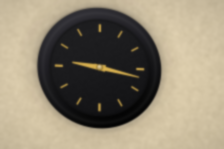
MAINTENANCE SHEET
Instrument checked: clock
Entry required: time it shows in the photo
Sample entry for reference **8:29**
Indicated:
**9:17**
